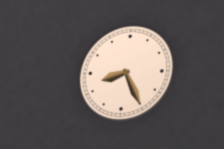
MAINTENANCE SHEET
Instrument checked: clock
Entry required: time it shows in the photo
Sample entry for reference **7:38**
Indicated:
**8:25**
